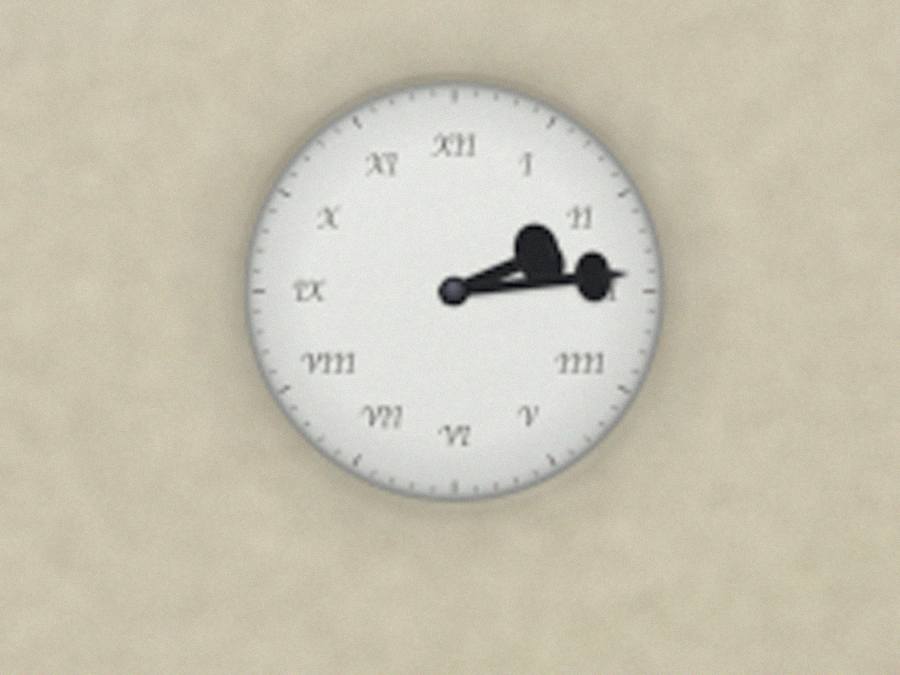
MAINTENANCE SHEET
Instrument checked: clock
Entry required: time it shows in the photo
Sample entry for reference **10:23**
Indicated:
**2:14**
